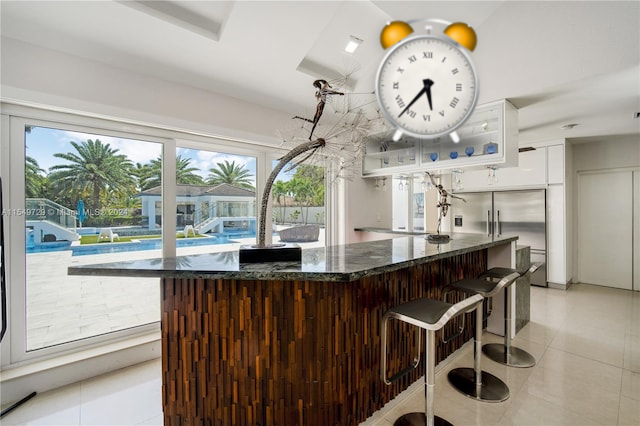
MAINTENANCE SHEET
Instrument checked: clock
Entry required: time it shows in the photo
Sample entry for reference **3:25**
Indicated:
**5:37**
